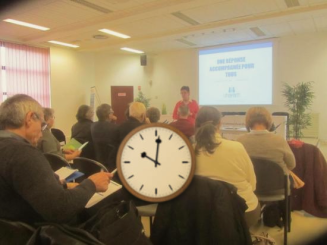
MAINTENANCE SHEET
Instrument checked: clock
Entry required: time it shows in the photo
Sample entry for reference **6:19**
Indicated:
**10:01**
